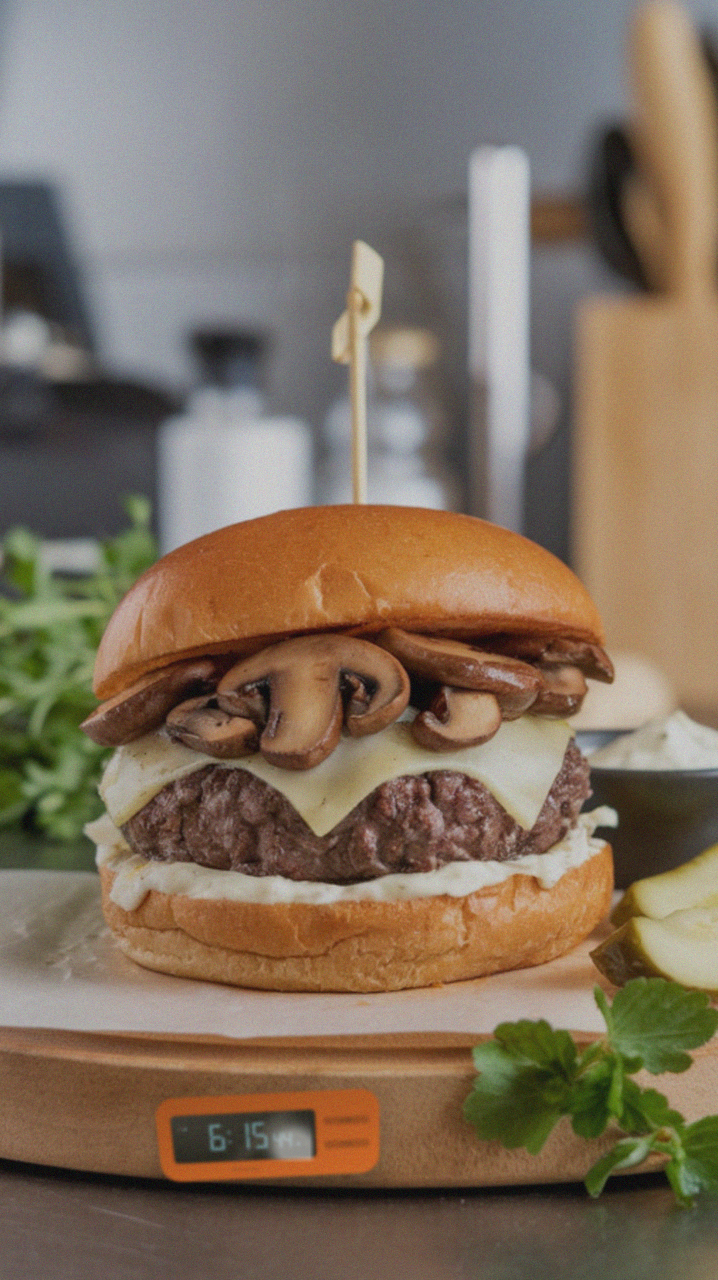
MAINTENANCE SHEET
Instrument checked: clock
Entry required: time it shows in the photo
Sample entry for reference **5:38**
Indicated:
**6:15**
